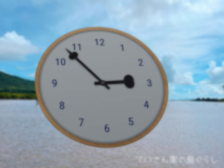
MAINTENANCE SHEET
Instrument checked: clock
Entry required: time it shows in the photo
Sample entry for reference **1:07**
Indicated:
**2:53**
